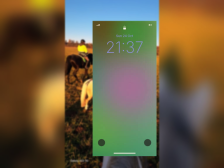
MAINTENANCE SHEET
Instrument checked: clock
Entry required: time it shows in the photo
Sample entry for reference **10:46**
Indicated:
**21:37**
